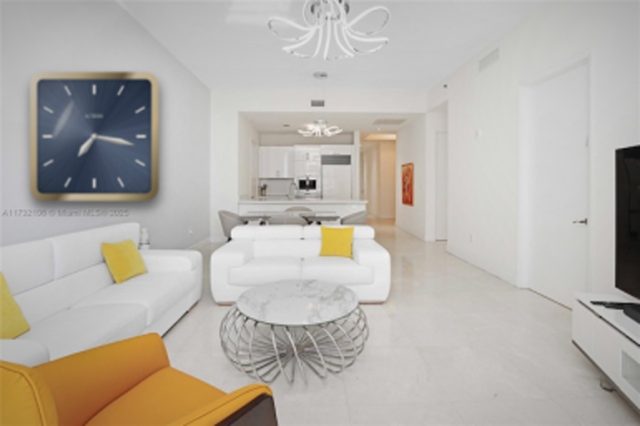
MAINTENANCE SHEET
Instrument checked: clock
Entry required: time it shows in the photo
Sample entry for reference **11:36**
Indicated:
**7:17**
